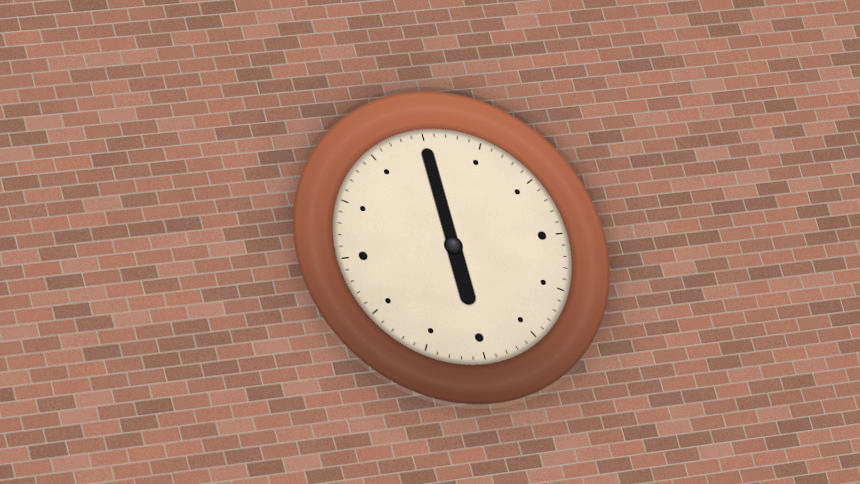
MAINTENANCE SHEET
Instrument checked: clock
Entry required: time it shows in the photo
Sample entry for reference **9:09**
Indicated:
**6:00**
